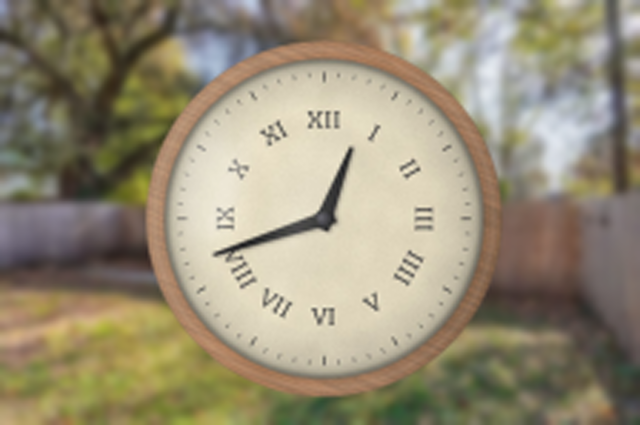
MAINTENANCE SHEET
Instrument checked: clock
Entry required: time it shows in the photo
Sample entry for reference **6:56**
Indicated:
**12:42**
